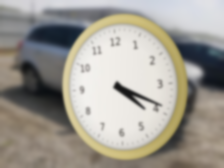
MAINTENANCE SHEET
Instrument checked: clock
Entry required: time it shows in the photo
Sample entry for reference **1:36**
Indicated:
**4:19**
